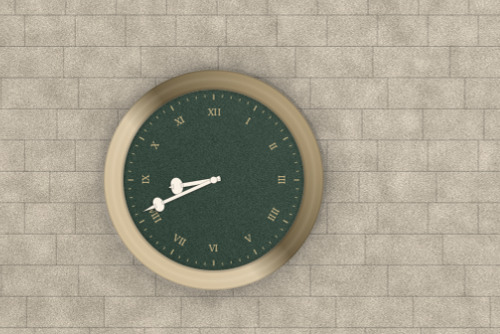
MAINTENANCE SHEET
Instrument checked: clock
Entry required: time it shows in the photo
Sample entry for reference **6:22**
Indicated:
**8:41**
